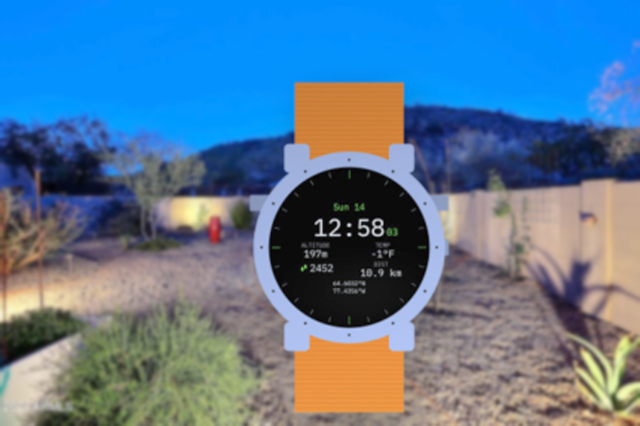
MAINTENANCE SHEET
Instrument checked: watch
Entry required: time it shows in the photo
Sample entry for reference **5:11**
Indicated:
**12:58**
